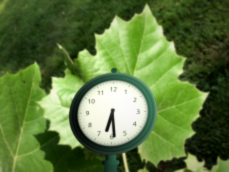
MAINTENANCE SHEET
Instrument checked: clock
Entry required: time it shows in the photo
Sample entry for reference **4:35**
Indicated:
**6:29**
